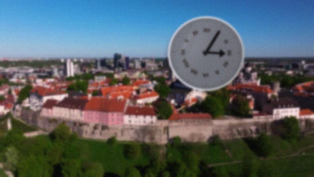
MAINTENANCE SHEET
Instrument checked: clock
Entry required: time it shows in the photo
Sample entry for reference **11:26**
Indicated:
**3:05**
